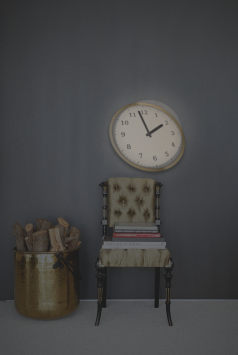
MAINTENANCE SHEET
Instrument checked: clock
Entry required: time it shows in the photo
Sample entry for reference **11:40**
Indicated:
**1:58**
